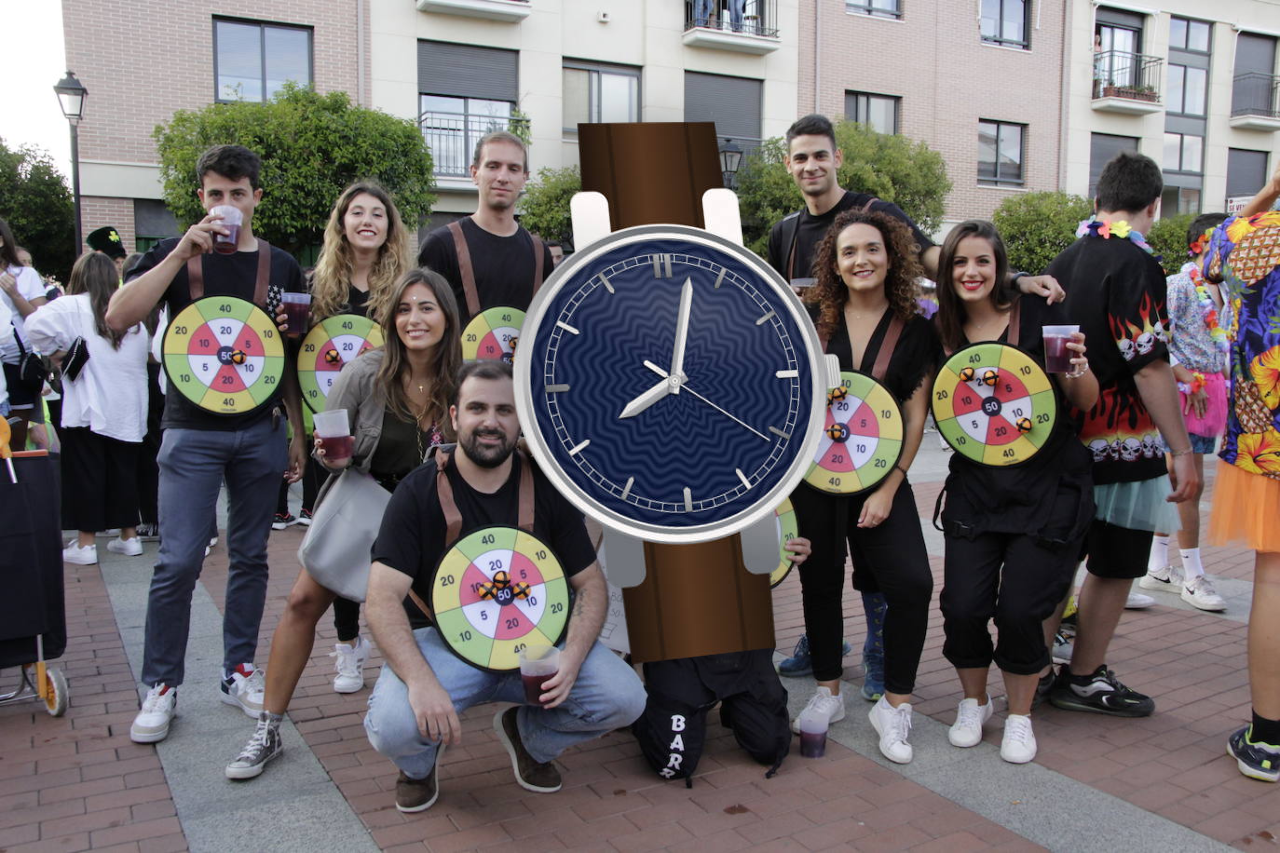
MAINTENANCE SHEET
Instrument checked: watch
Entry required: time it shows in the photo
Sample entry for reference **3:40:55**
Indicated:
**8:02:21**
